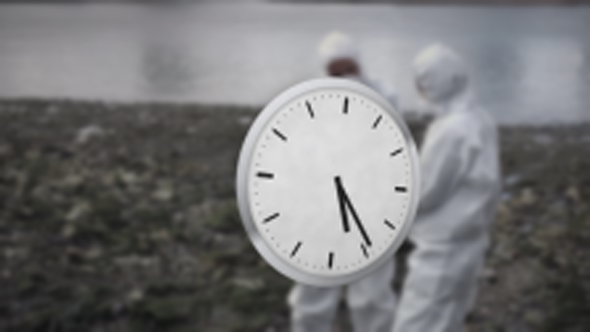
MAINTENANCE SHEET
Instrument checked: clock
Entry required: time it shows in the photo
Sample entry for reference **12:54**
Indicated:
**5:24**
